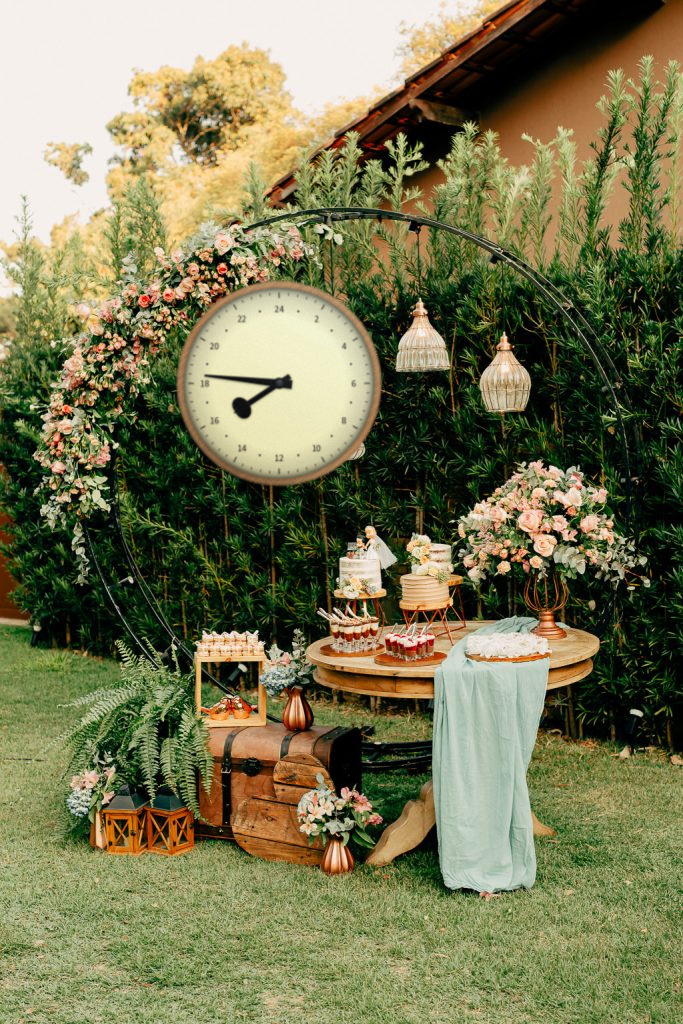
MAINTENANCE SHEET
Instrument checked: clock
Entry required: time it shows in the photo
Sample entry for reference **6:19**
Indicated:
**15:46**
